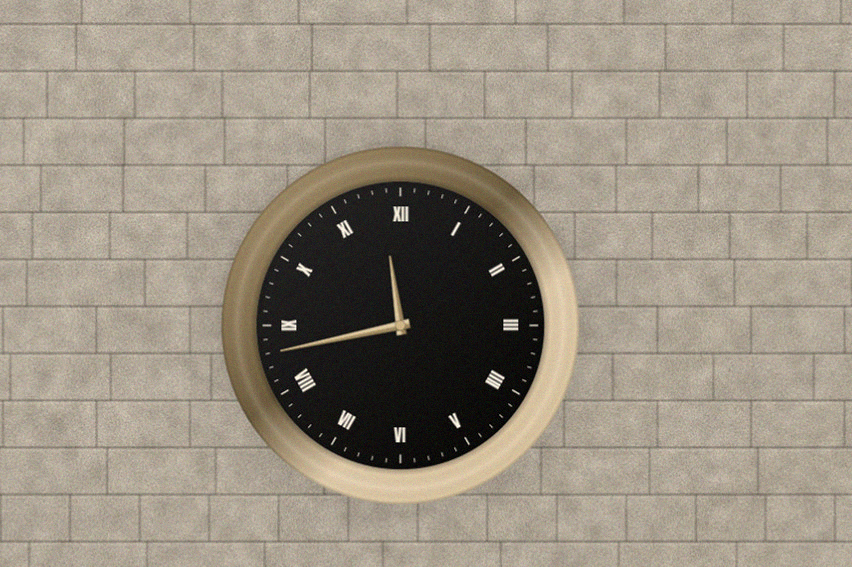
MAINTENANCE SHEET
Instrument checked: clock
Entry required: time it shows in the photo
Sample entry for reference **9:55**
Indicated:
**11:43**
